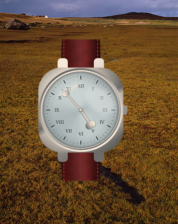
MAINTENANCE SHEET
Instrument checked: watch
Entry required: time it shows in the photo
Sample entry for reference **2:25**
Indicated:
**4:53**
